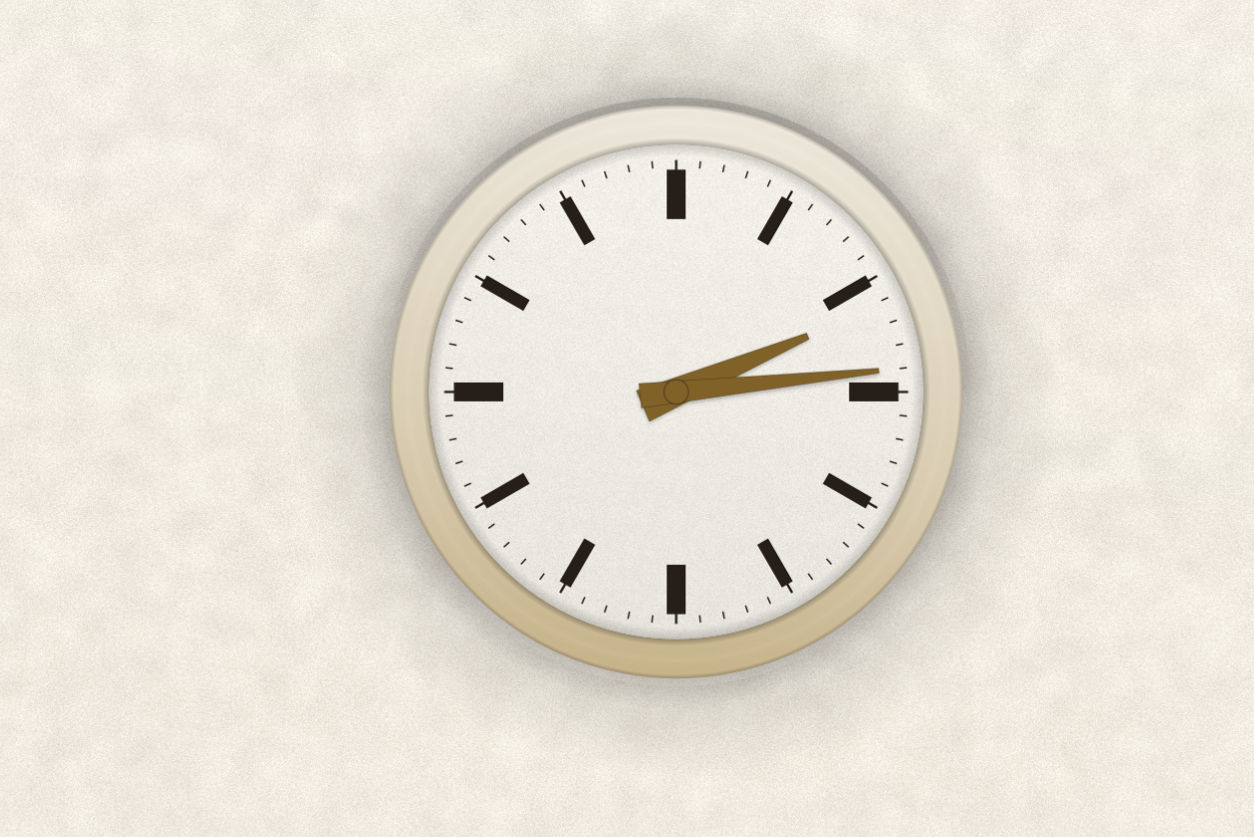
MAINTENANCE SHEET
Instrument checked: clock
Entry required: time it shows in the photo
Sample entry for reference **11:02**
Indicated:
**2:14**
